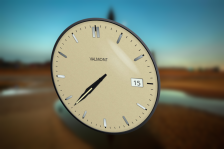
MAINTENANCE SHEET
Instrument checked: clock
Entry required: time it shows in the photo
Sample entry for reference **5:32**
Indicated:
**7:38**
